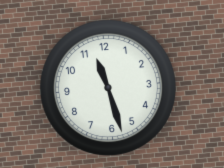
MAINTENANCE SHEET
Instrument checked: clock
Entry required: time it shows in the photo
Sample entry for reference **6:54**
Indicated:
**11:28**
